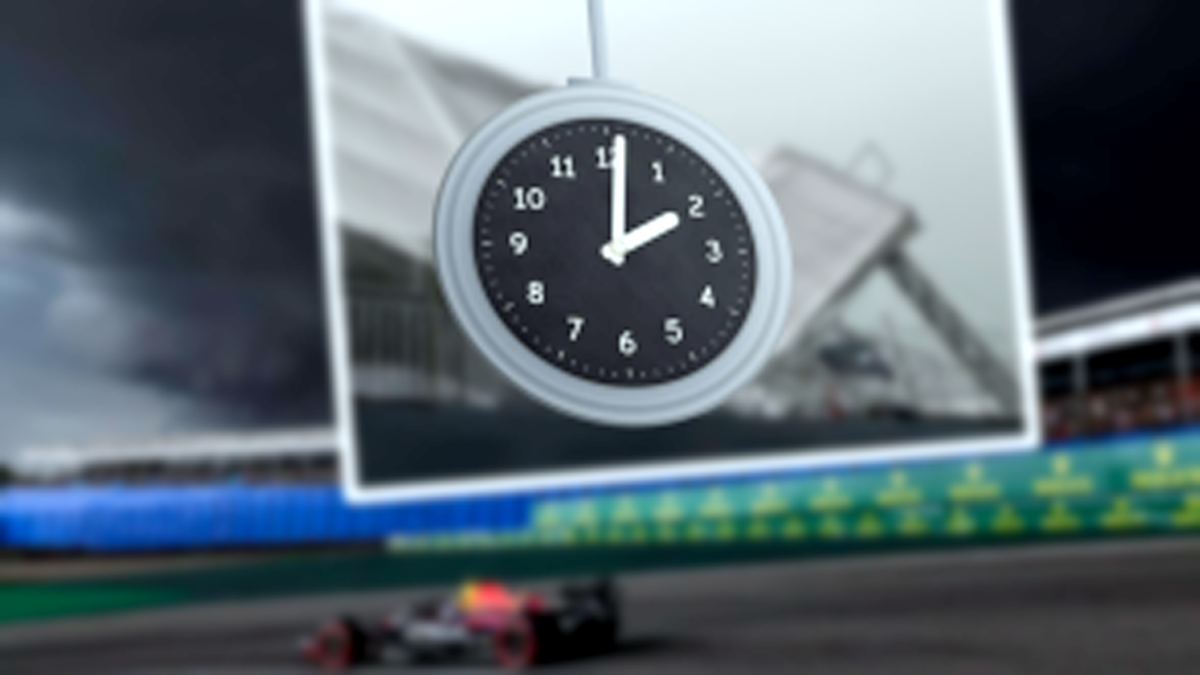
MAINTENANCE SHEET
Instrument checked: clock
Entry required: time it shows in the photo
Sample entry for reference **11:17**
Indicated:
**2:01**
